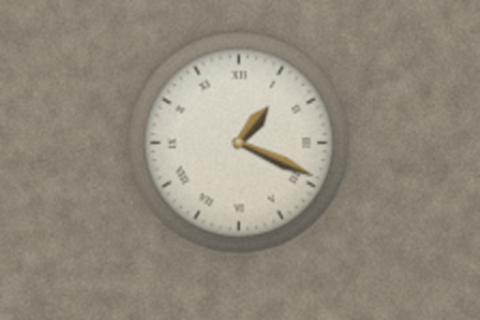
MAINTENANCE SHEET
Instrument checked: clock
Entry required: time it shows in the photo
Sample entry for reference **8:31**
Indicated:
**1:19**
